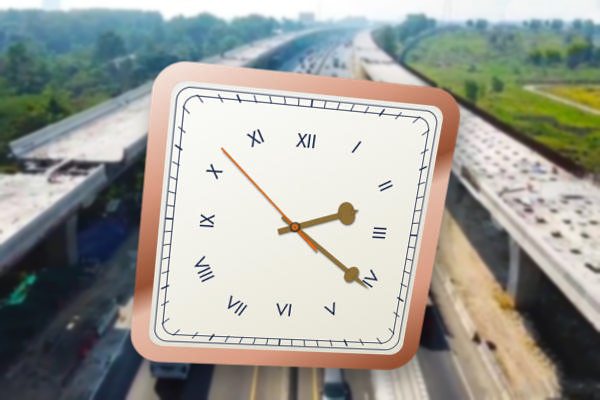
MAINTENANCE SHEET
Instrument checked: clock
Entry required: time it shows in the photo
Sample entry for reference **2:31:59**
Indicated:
**2:20:52**
